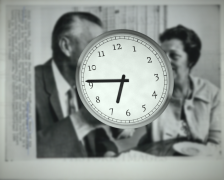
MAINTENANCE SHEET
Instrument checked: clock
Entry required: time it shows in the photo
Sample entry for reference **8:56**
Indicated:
**6:46**
